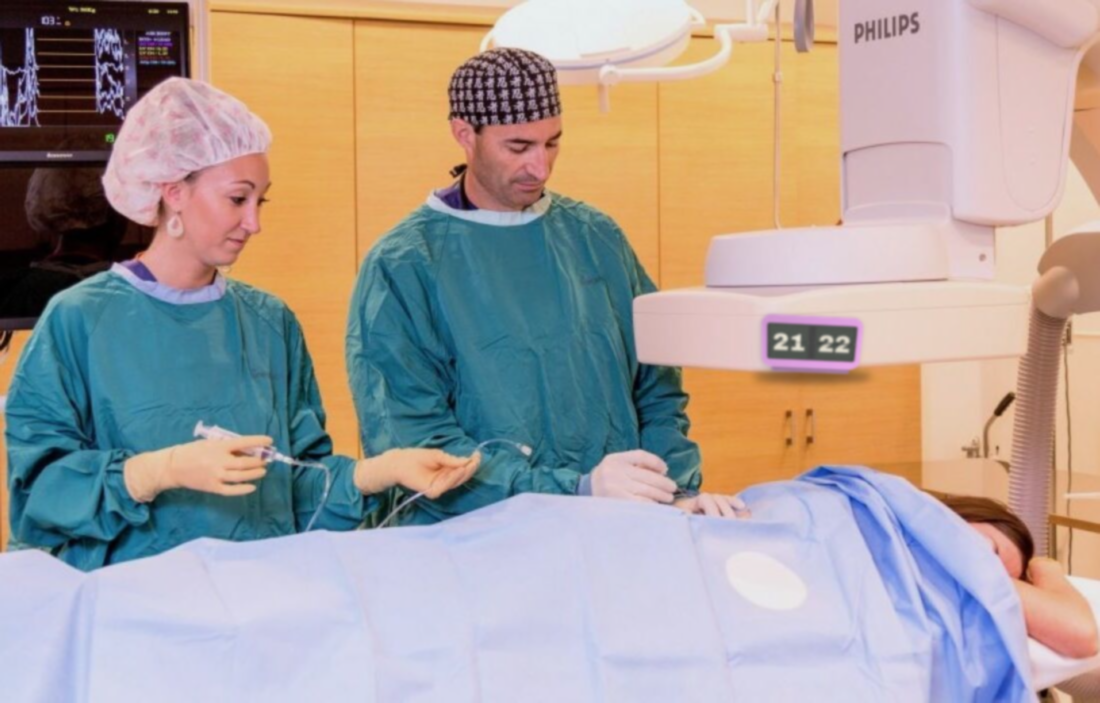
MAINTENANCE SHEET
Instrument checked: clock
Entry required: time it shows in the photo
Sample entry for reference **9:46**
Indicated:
**21:22**
